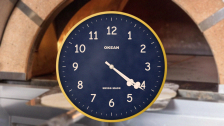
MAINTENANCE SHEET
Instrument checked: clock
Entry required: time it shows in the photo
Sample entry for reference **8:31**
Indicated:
**4:21**
